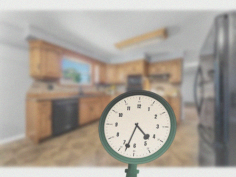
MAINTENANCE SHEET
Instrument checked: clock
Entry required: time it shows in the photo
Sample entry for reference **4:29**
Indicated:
**4:33**
